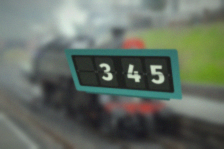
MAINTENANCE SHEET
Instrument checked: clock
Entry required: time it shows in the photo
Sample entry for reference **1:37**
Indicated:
**3:45**
